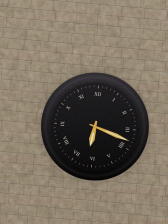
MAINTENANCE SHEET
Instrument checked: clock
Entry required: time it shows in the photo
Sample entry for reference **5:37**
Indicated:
**6:18**
